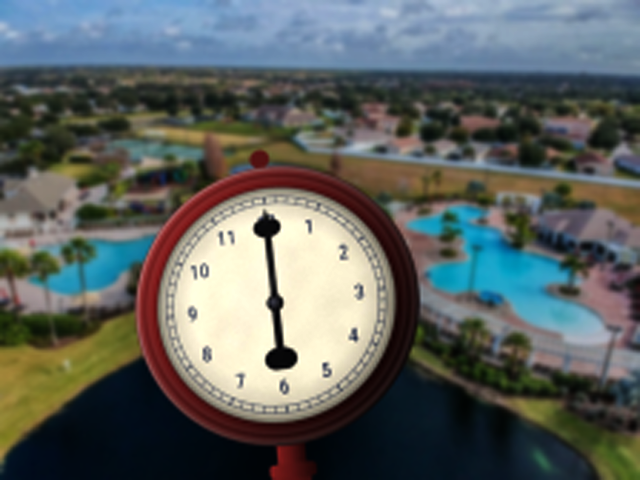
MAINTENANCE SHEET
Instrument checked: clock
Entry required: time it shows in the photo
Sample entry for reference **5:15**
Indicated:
**6:00**
